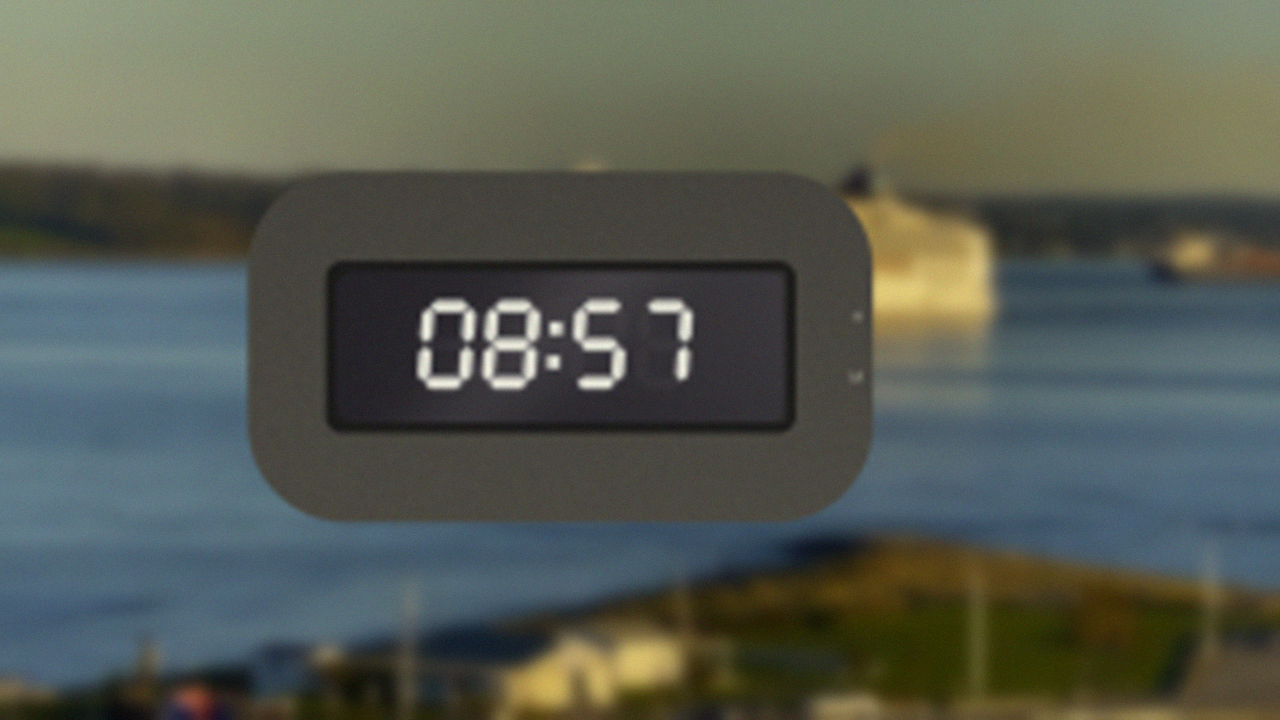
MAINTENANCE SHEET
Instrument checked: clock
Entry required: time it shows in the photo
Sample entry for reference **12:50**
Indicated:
**8:57**
